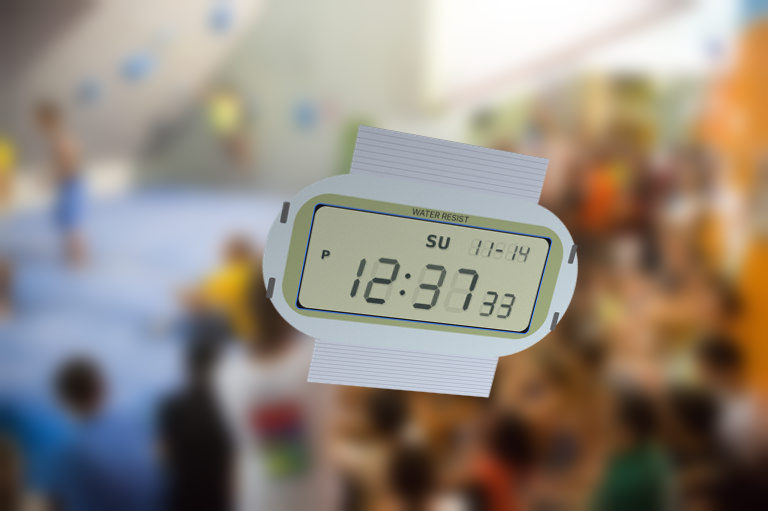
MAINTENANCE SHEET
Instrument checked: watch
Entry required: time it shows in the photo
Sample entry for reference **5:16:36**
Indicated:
**12:37:33**
